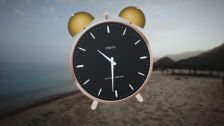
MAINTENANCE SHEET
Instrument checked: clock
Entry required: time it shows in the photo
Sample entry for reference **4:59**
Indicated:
**10:31**
